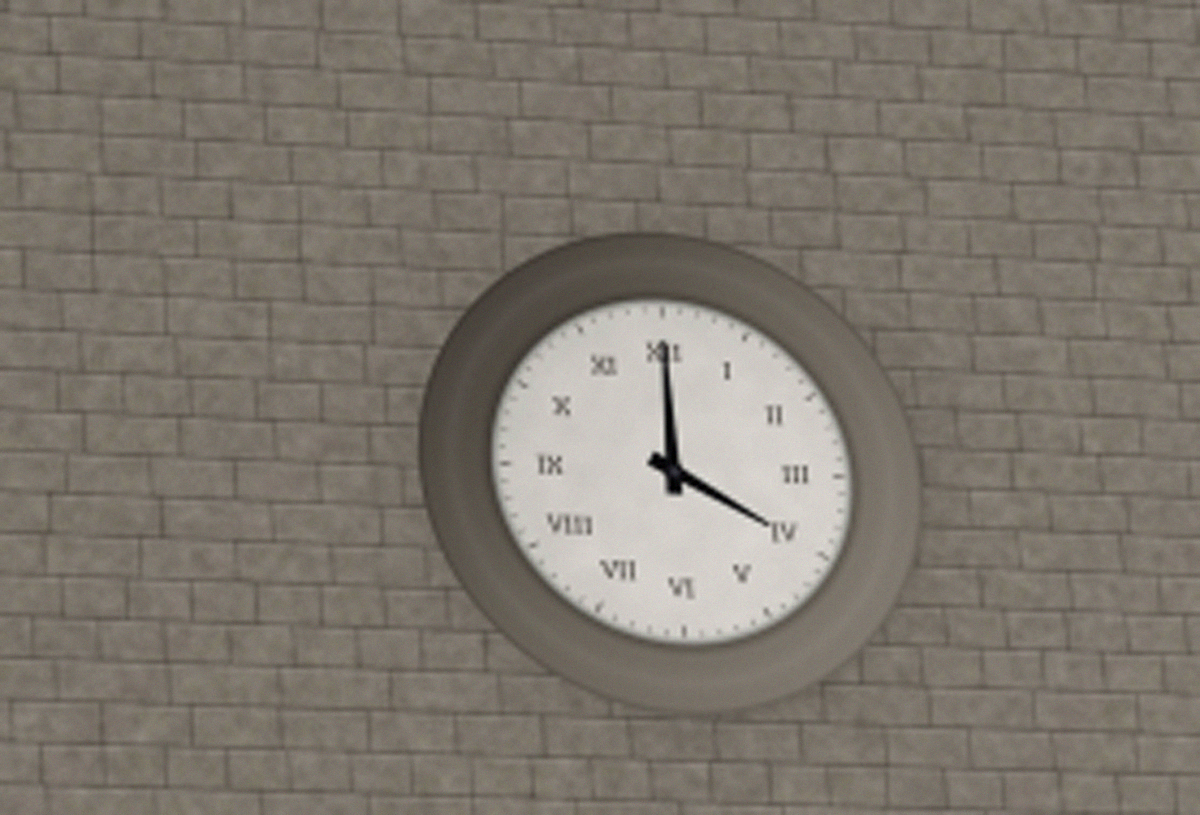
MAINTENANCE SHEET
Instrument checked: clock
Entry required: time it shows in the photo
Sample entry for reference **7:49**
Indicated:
**4:00**
